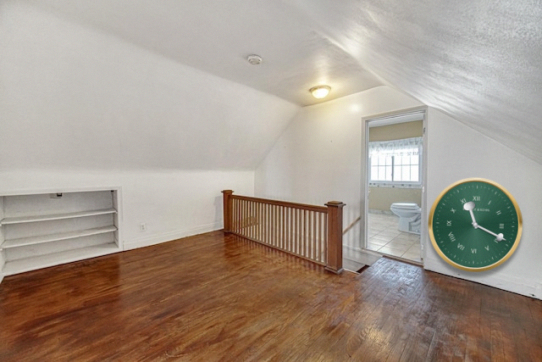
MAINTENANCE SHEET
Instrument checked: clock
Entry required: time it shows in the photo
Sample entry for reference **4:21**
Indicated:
**11:19**
